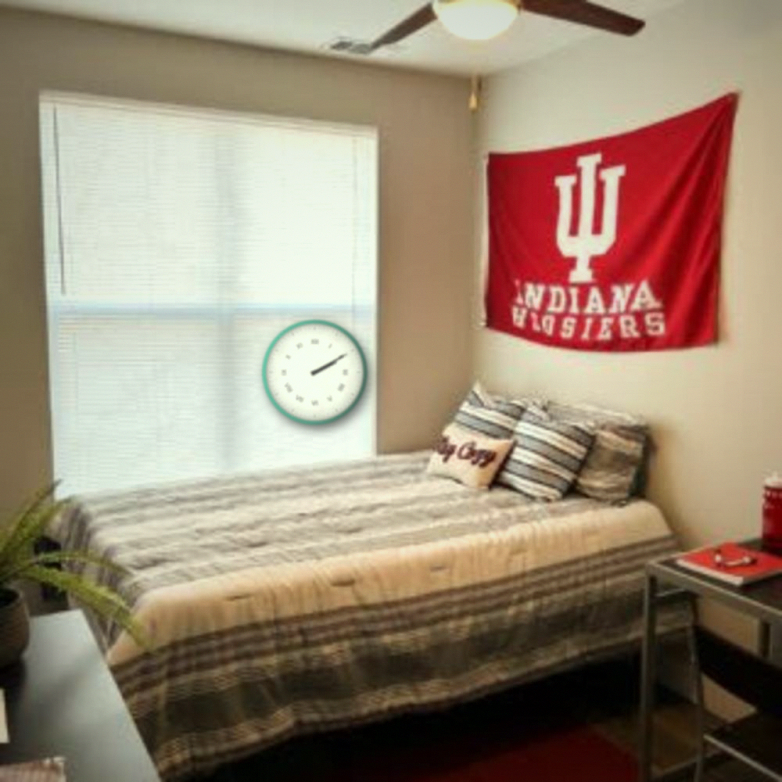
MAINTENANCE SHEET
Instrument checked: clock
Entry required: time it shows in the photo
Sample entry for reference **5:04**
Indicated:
**2:10**
